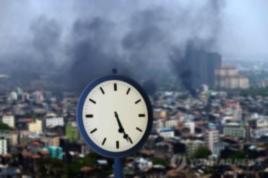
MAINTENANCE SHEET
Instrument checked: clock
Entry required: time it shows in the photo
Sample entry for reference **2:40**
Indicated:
**5:26**
